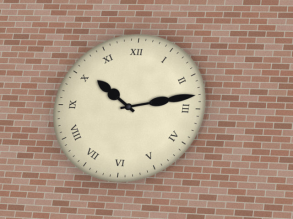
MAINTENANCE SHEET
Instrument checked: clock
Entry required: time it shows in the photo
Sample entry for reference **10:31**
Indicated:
**10:13**
